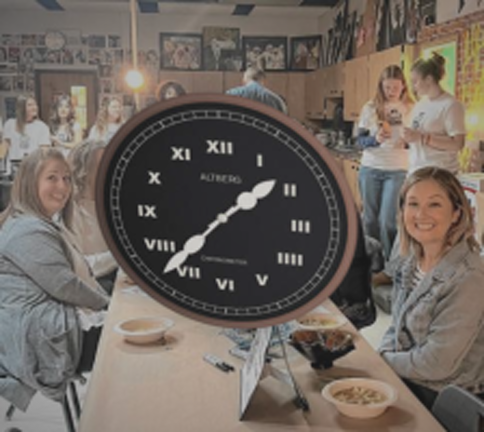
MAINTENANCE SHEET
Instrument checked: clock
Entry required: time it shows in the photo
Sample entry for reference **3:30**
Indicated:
**1:37**
